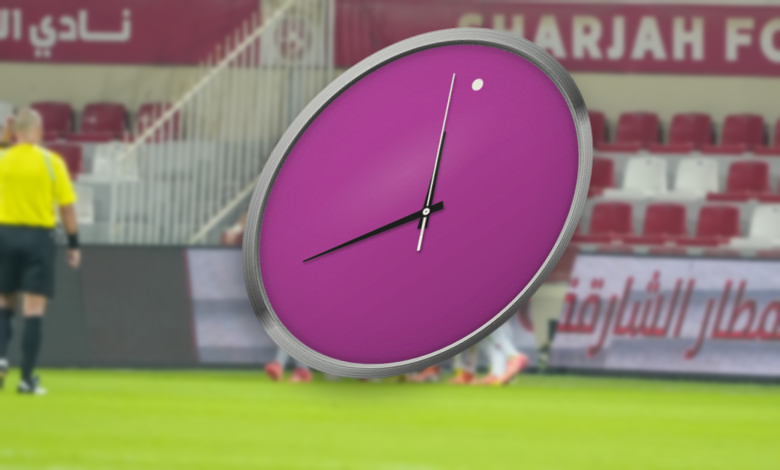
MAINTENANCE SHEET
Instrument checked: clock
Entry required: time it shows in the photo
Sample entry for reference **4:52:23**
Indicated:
**11:39:58**
